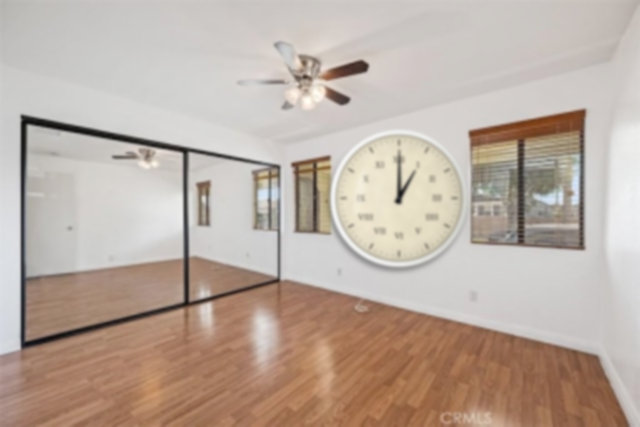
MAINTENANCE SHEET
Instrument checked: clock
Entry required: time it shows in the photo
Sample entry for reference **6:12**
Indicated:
**1:00**
